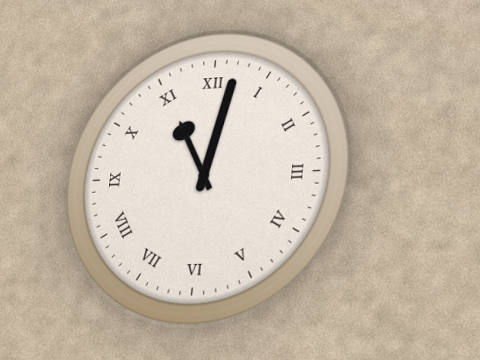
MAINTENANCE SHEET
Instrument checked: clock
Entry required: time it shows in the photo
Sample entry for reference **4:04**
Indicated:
**11:02**
